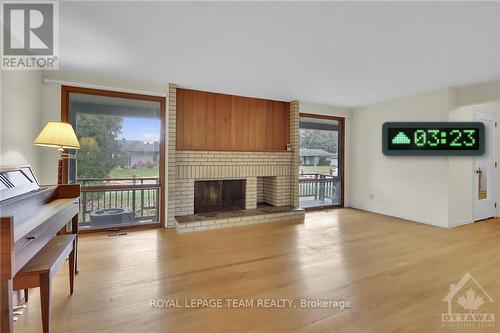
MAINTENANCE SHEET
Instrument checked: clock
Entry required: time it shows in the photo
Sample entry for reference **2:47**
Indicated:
**3:23**
